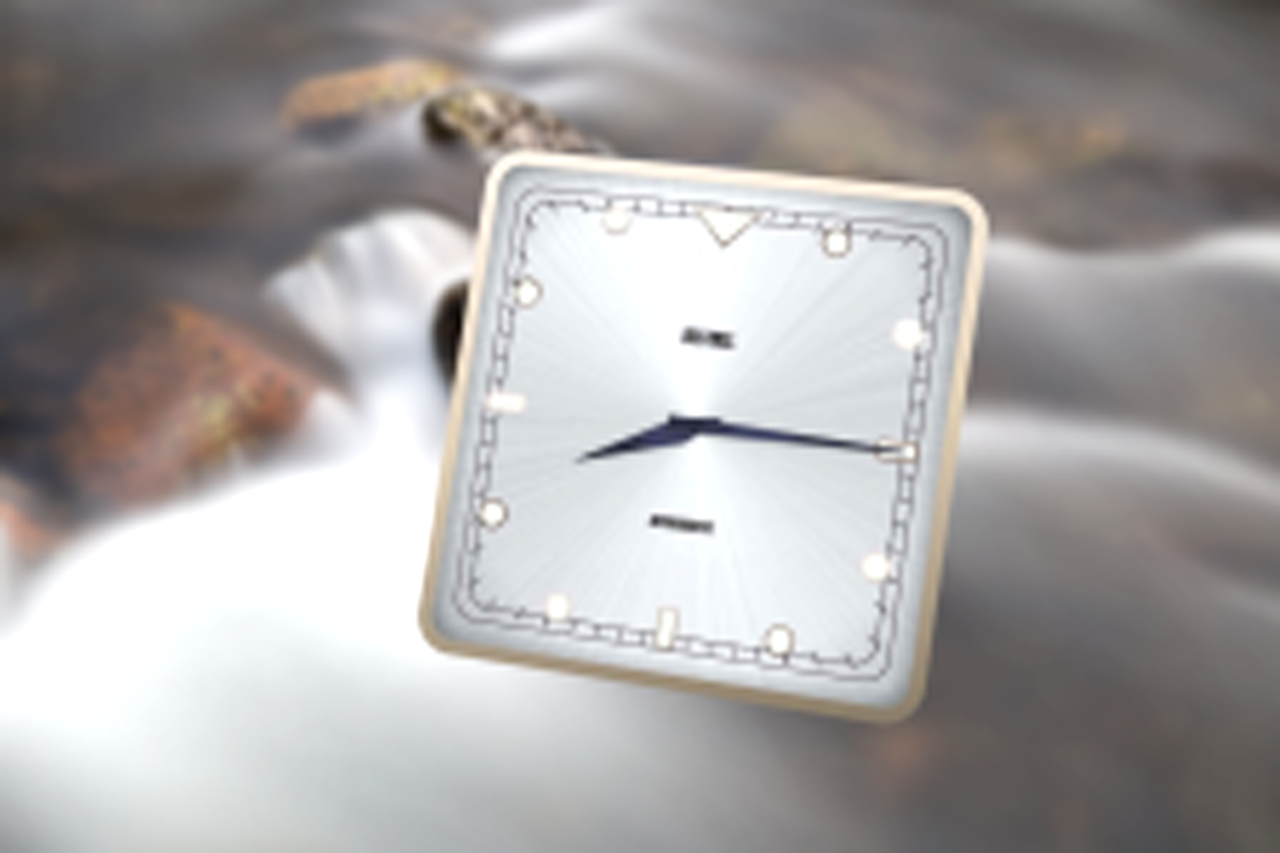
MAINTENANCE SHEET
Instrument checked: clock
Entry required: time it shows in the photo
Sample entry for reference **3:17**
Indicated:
**8:15**
